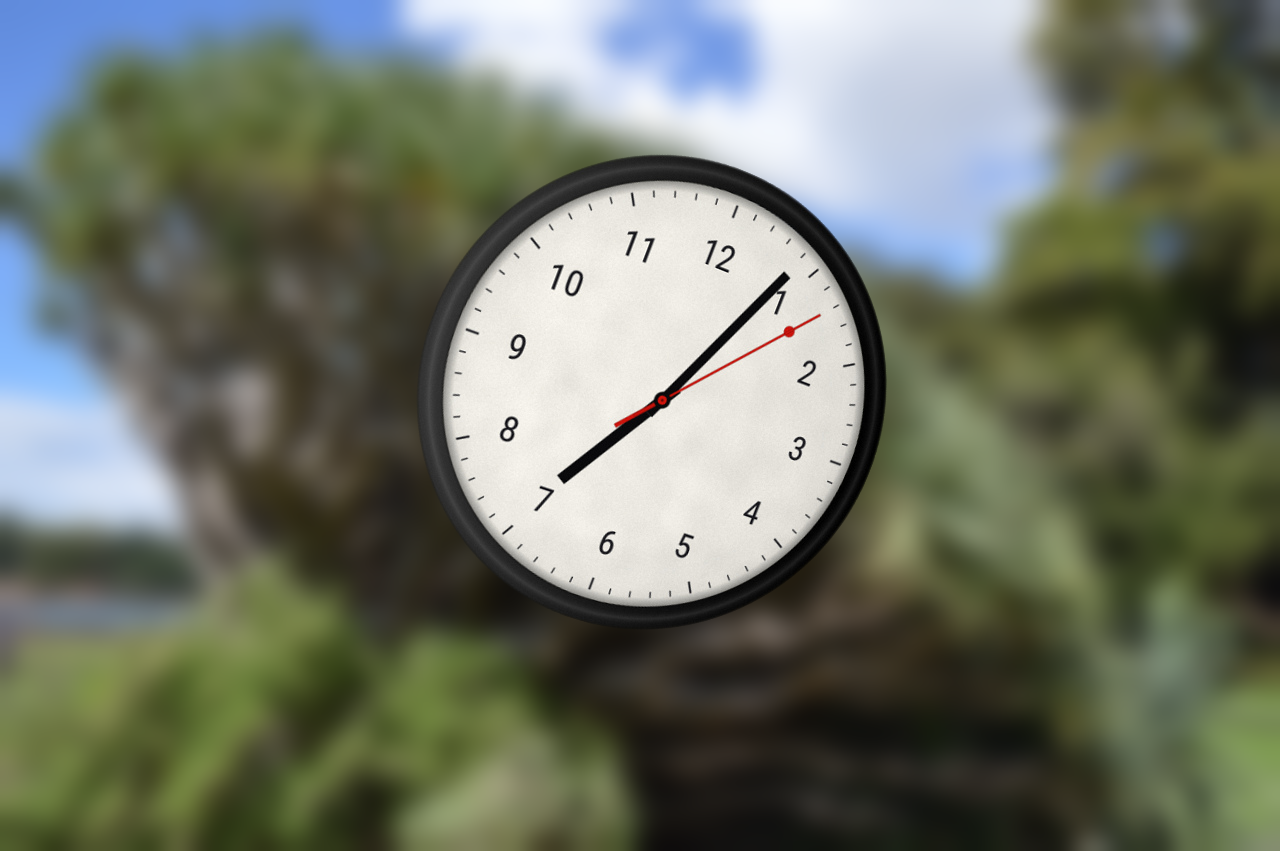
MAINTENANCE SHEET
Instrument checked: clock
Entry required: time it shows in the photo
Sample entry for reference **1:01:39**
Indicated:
**7:04:07**
